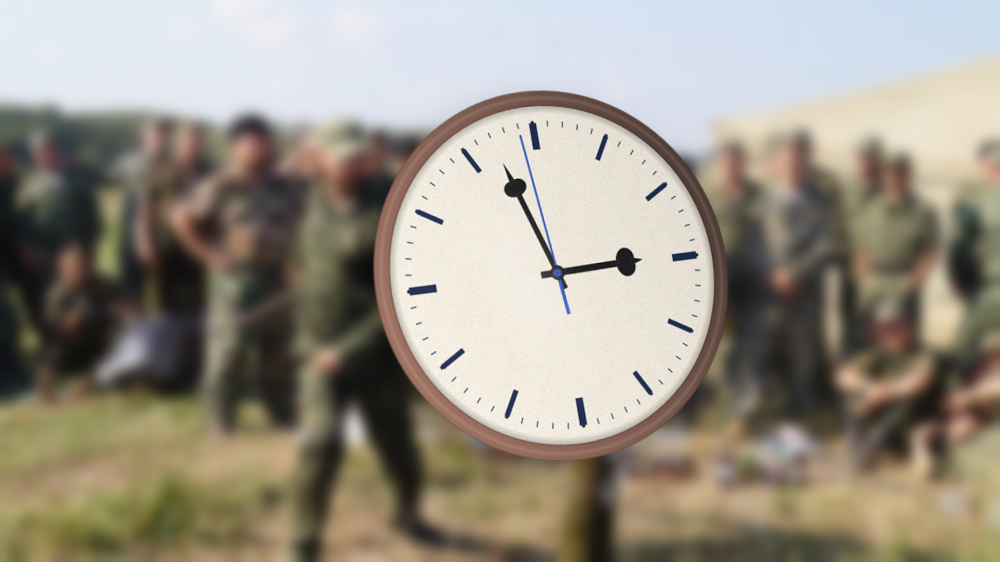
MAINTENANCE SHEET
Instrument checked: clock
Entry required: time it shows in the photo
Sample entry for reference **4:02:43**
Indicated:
**2:56:59**
